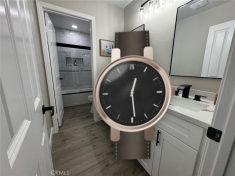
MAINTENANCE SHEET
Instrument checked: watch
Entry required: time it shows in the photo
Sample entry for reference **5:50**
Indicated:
**12:29**
